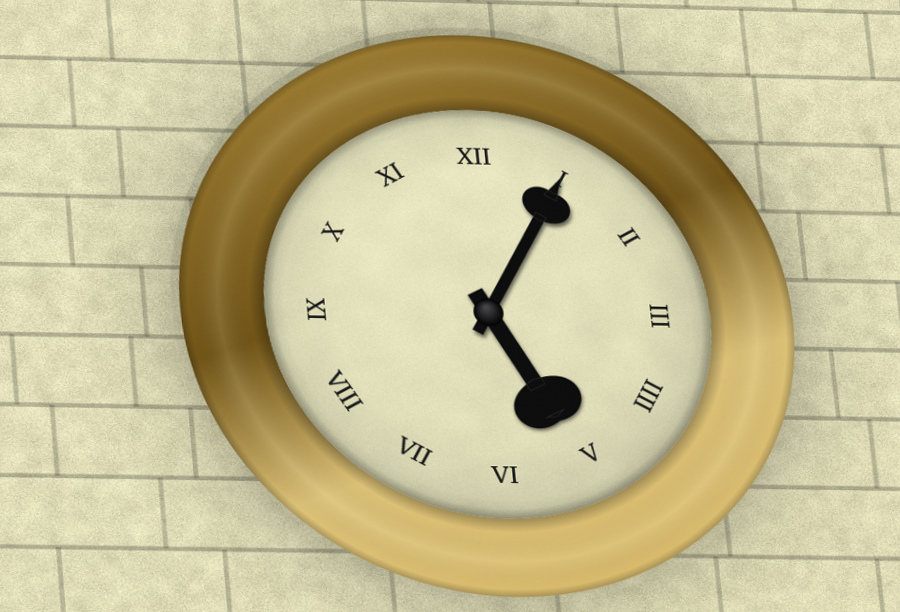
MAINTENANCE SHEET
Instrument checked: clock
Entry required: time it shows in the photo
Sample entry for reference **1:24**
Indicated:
**5:05**
